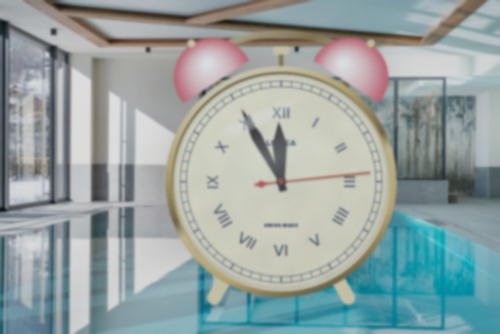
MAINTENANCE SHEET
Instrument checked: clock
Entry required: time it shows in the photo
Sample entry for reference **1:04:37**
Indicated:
**11:55:14**
